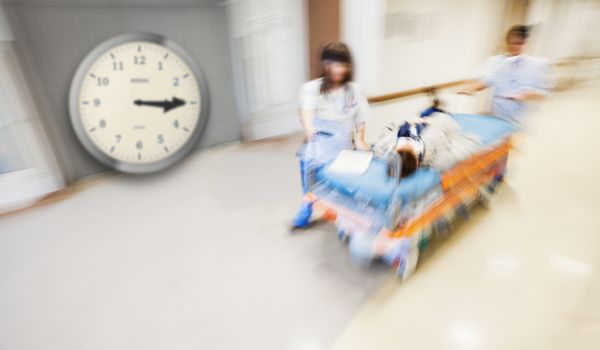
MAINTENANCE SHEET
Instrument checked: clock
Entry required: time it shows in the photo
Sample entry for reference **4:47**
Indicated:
**3:15**
